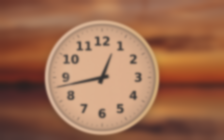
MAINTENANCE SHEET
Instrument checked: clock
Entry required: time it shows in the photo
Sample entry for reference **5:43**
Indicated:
**12:43**
